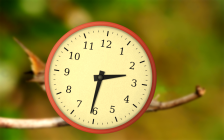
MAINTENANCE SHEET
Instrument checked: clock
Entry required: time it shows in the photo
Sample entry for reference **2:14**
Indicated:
**2:31**
